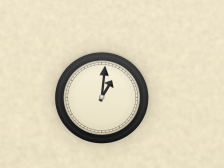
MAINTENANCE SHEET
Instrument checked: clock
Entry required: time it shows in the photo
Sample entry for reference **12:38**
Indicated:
**1:01**
